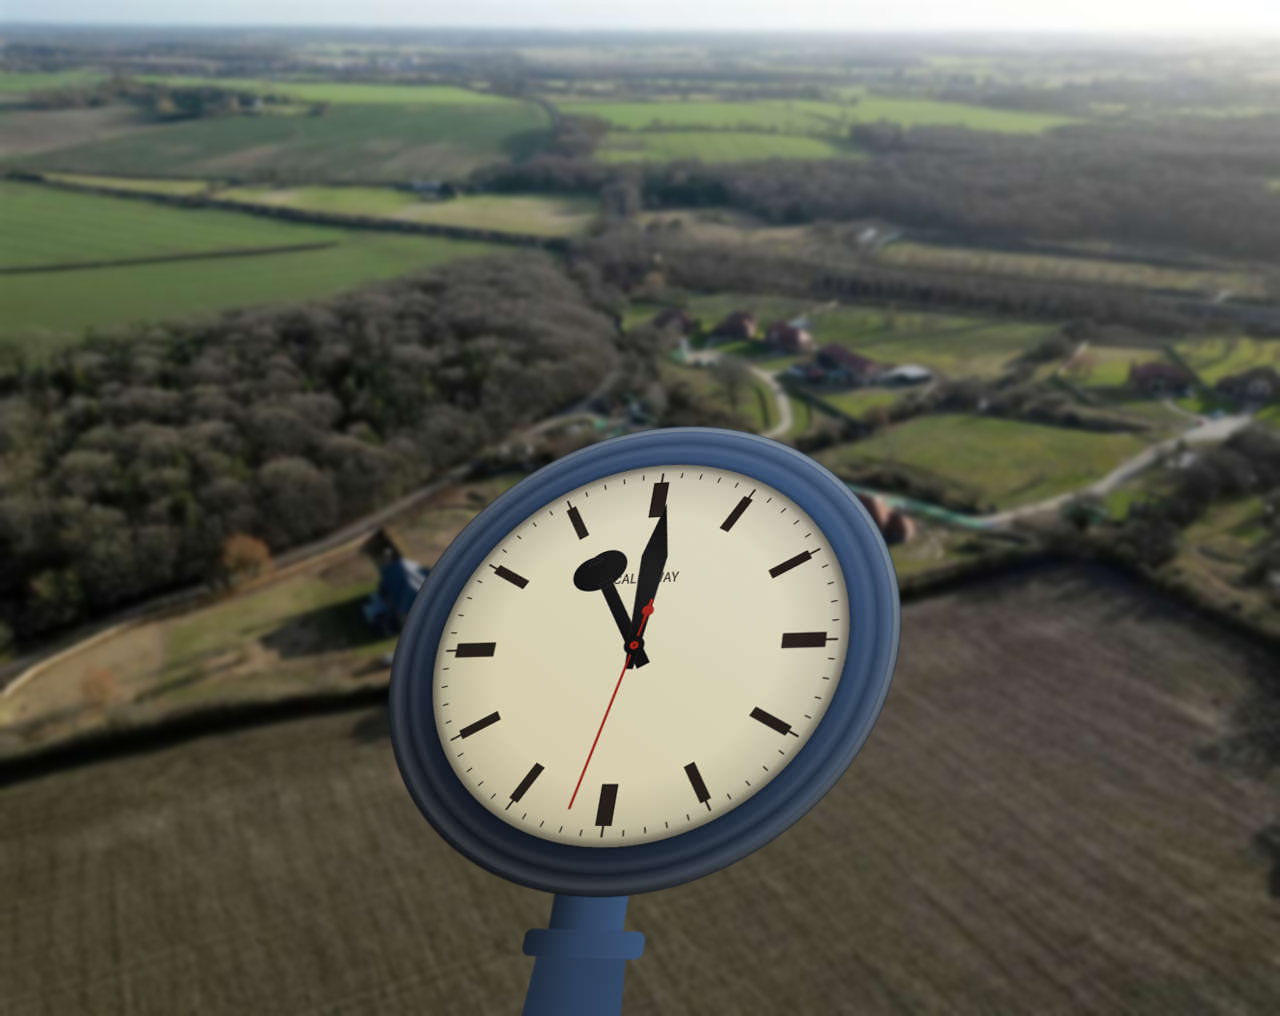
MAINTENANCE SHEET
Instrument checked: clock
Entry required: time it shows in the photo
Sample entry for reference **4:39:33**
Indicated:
**11:00:32**
